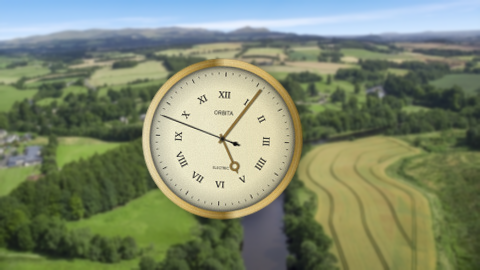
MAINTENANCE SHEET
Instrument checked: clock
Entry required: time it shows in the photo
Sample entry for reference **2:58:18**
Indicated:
**5:05:48**
